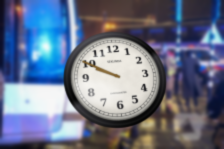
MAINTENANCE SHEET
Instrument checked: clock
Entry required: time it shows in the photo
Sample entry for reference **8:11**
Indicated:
**9:50**
